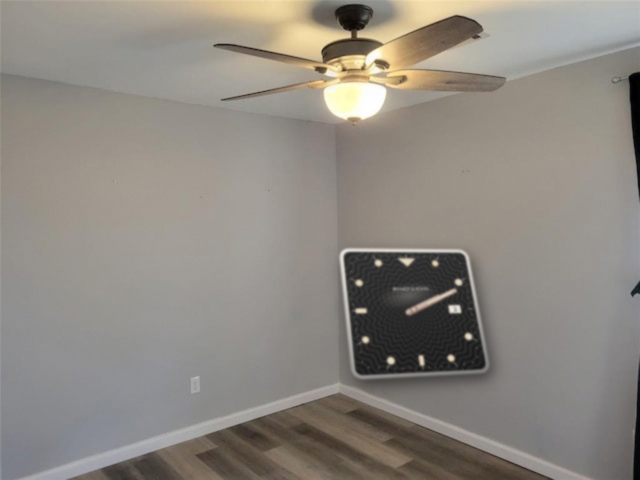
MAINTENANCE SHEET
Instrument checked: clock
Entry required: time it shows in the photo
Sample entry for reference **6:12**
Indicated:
**2:11**
